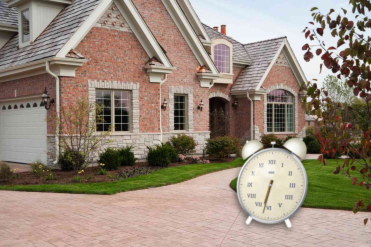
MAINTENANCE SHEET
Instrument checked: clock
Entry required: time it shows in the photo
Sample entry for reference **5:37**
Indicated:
**6:32**
